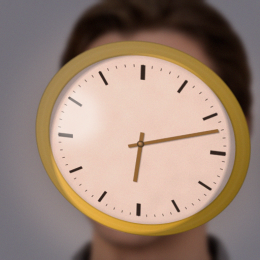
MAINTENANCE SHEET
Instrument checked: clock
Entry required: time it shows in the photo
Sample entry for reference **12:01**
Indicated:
**6:12**
